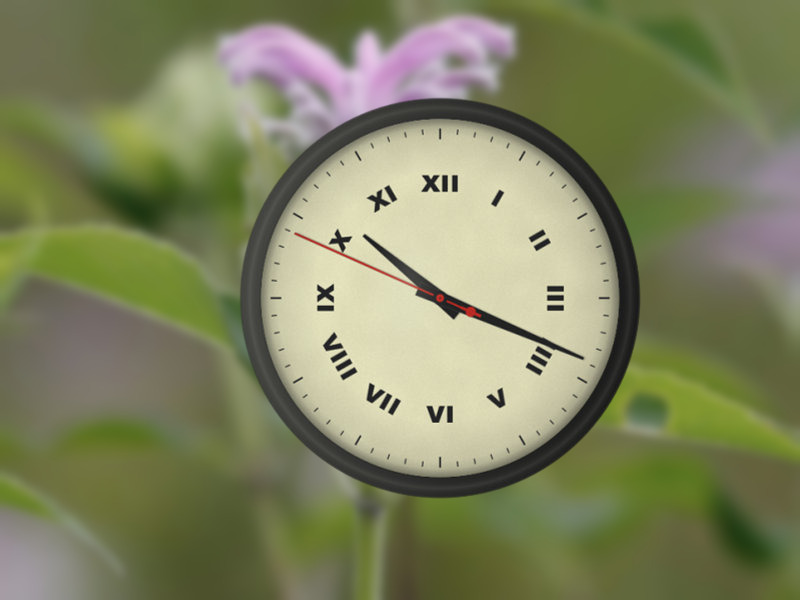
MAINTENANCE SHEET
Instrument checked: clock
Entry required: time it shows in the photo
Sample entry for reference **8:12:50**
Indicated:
**10:18:49**
